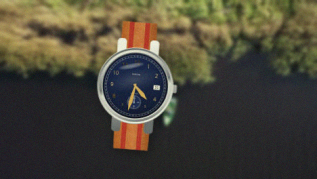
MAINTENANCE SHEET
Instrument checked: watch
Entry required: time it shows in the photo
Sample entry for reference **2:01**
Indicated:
**4:32**
